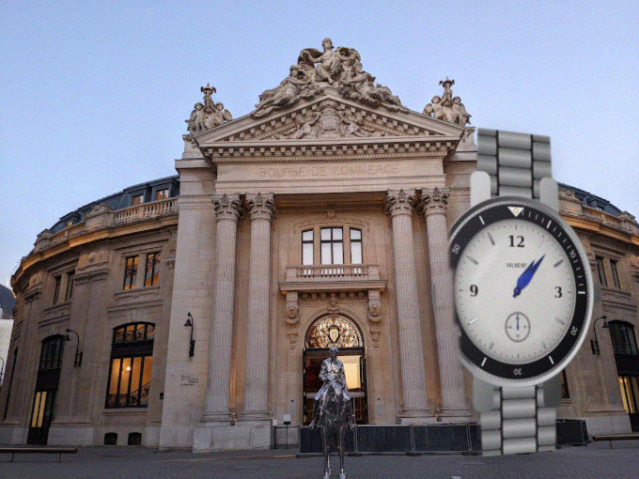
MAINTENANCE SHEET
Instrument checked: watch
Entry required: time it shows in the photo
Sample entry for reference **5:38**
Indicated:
**1:07**
